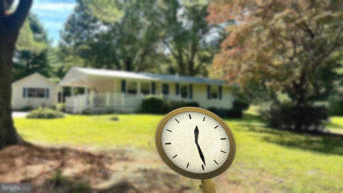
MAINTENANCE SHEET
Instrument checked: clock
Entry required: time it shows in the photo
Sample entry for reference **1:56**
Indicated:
**12:29**
